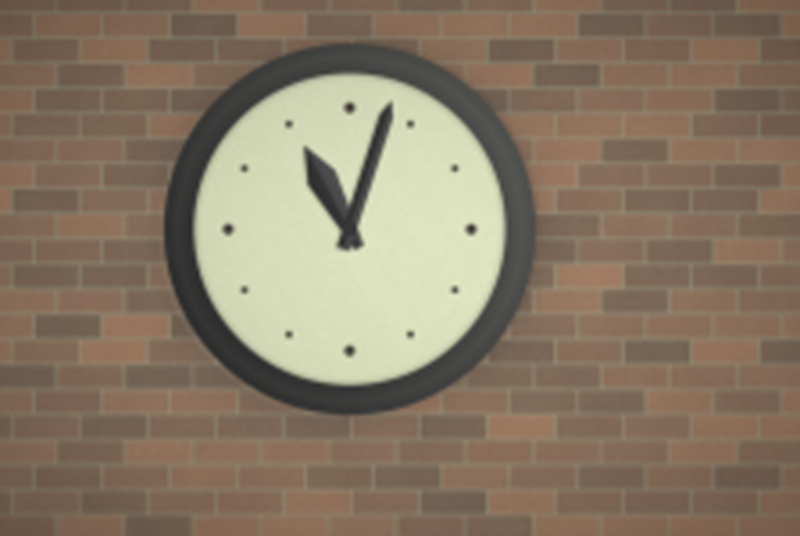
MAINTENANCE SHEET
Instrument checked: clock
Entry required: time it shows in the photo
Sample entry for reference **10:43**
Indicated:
**11:03**
